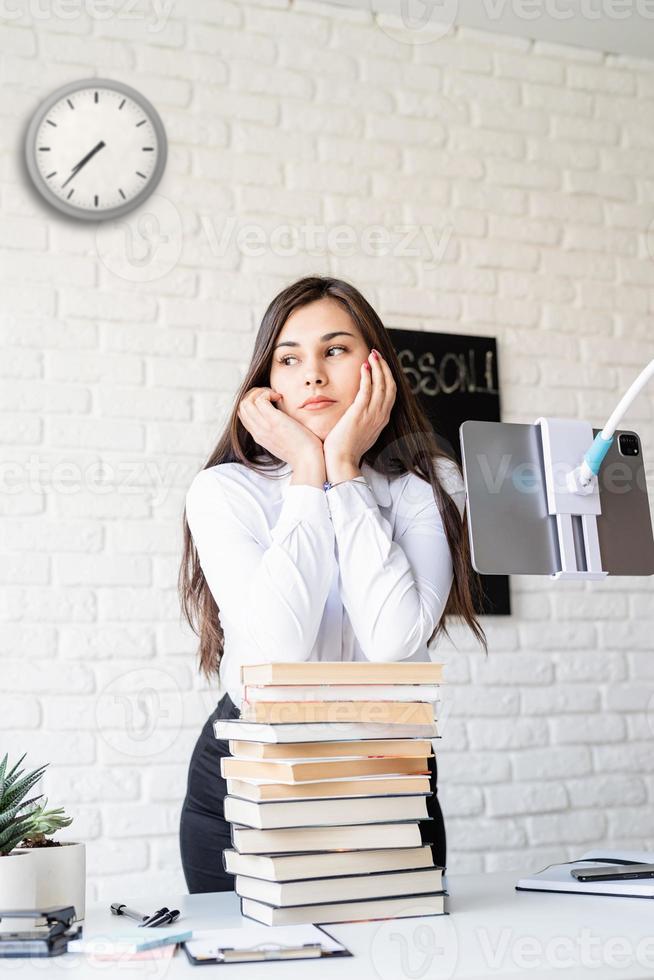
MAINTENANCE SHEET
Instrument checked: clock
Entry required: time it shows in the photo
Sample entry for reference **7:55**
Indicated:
**7:37**
